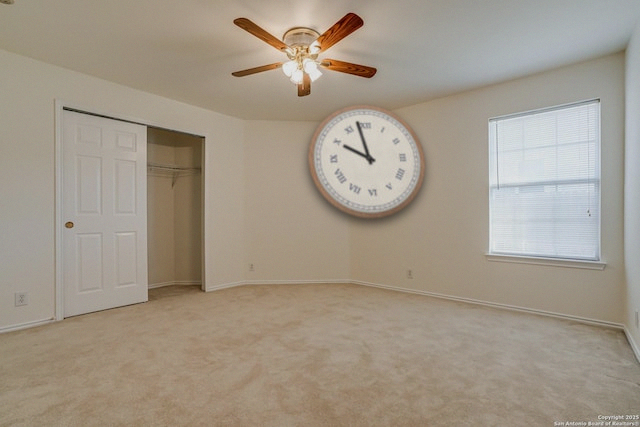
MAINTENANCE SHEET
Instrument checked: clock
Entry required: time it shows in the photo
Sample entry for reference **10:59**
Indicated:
**9:58**
